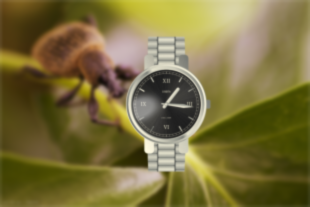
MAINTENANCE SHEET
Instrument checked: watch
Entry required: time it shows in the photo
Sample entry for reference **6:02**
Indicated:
**1:16**
